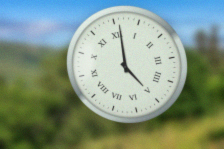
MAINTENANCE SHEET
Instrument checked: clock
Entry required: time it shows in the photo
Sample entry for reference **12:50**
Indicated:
**5:01**
